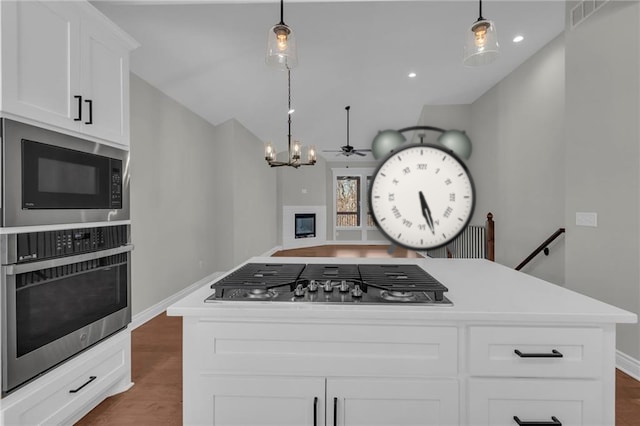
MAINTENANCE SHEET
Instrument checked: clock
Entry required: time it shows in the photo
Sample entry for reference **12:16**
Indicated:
**5:27**
